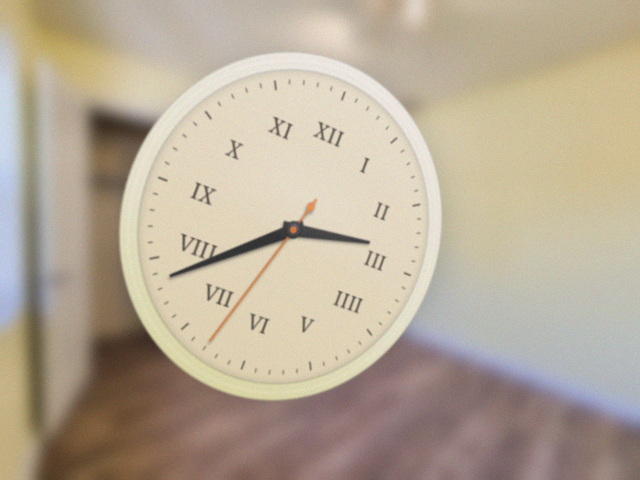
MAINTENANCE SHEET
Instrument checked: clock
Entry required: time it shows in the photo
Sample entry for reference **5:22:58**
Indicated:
**2:38:33**
